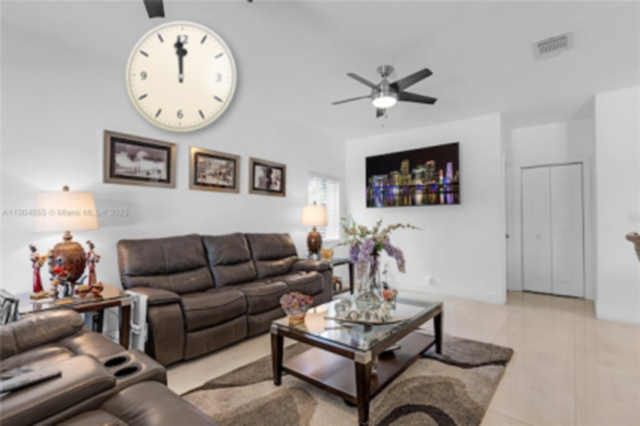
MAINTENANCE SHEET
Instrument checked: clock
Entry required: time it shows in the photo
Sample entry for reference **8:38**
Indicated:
**11:59**
